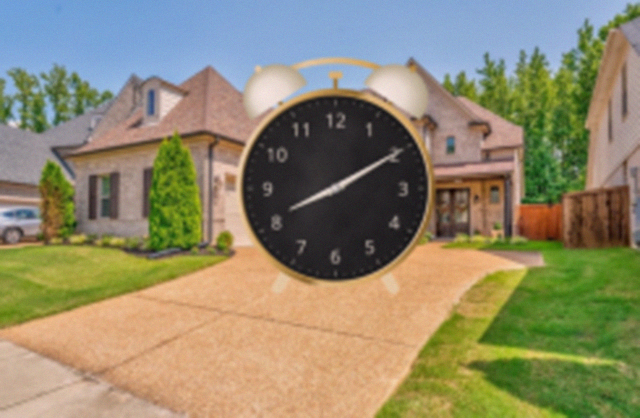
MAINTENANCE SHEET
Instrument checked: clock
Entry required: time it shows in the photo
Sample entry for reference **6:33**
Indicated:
**8:10**
